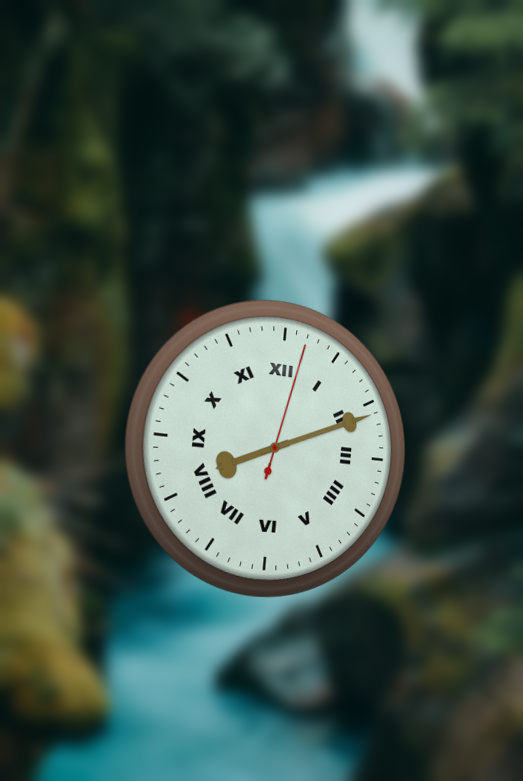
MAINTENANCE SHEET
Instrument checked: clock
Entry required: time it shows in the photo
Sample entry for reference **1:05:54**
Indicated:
**8:11:02**
